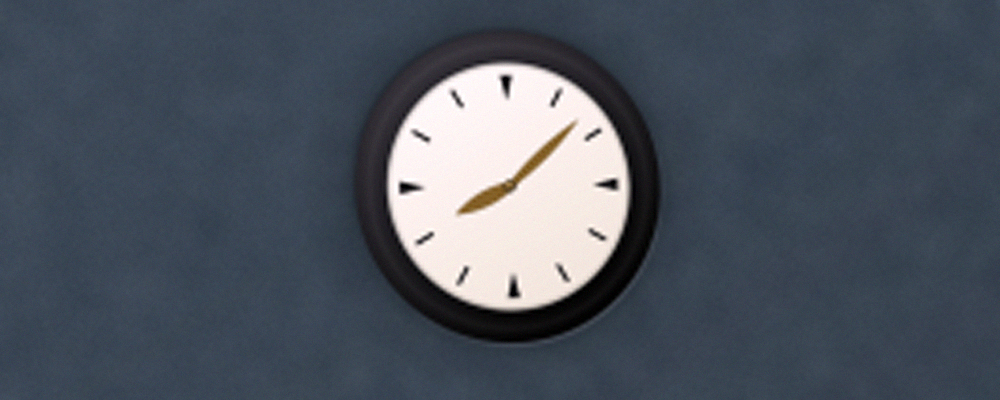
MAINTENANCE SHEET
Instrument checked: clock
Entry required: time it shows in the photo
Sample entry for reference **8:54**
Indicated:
**8:08**
